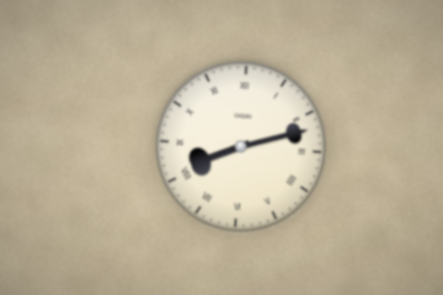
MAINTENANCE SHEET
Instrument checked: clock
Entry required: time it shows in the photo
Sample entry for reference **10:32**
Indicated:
**8:12**
